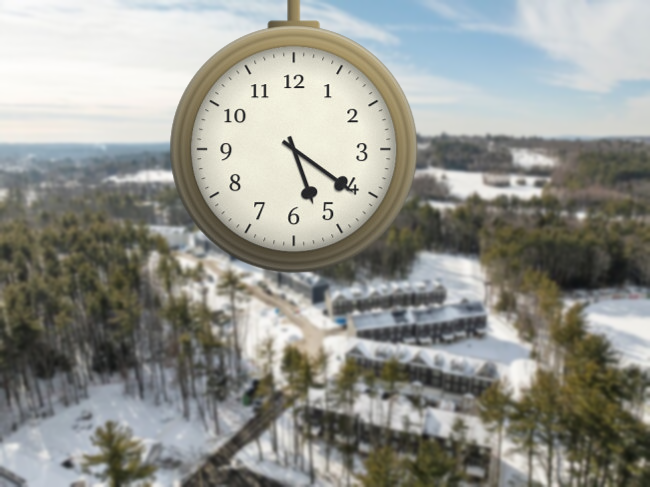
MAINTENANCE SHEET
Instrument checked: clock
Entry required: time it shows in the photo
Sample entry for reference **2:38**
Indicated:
**5:21**
